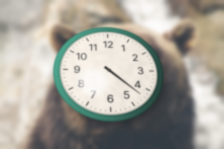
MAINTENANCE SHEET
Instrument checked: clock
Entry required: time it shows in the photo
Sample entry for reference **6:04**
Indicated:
**4:22**
